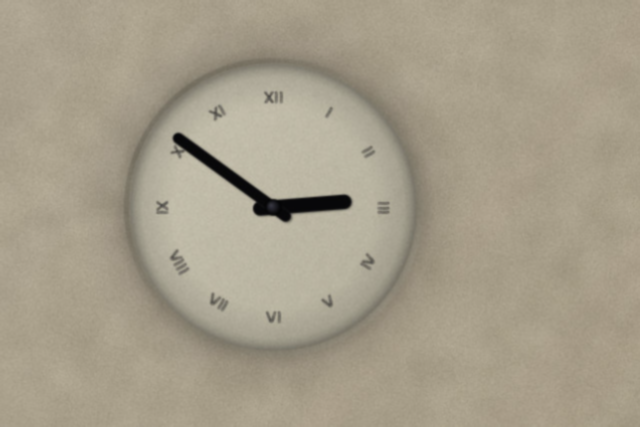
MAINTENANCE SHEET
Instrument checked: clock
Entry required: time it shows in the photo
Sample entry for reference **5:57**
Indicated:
**2:51**
